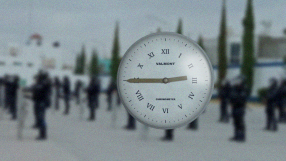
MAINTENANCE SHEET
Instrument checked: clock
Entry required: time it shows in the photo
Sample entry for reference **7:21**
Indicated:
**2:45**
